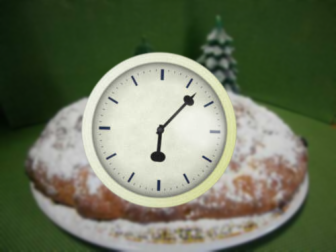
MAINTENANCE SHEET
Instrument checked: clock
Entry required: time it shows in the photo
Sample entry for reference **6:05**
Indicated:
**6:07**
